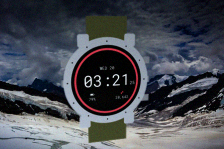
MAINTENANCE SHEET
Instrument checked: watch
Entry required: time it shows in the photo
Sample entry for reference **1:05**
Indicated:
**3:21**
